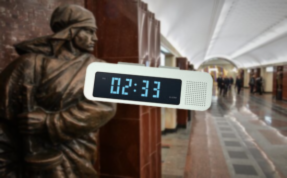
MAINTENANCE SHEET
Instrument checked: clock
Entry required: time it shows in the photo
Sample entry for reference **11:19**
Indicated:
**2:33**
